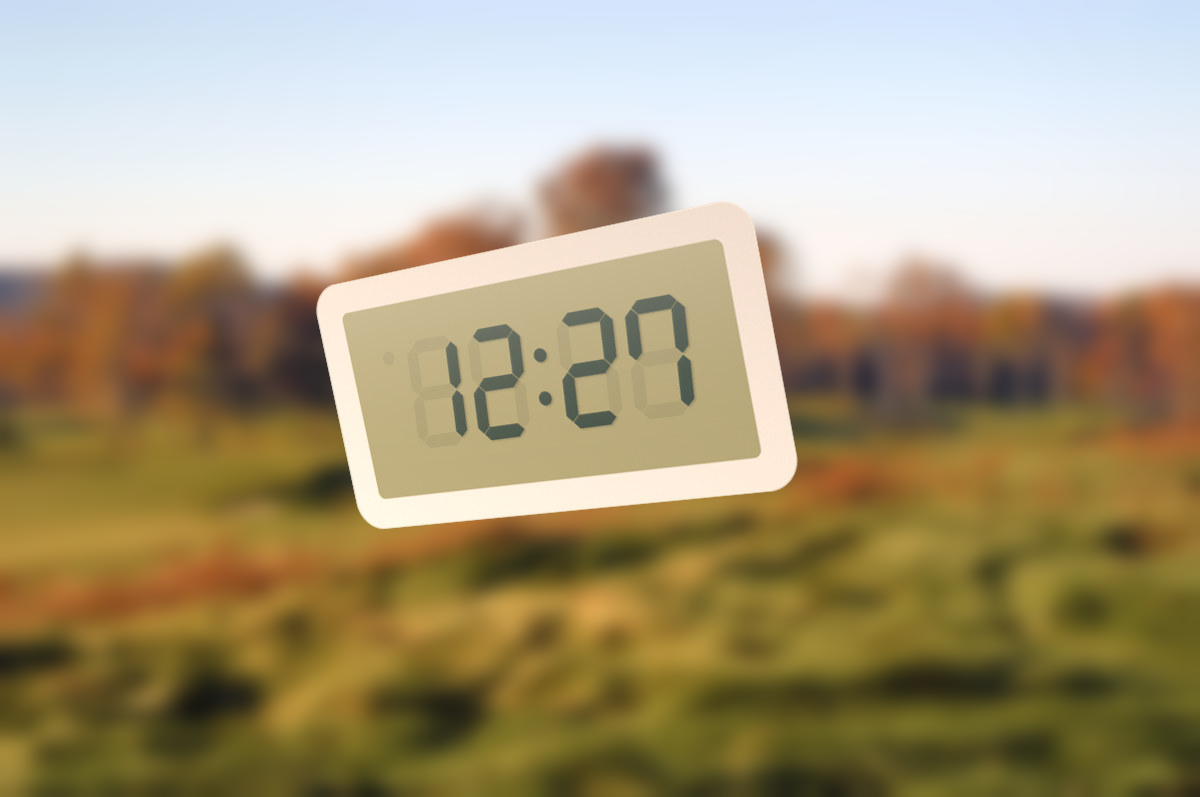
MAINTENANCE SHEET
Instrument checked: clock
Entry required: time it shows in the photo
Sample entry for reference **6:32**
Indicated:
**12:27**
